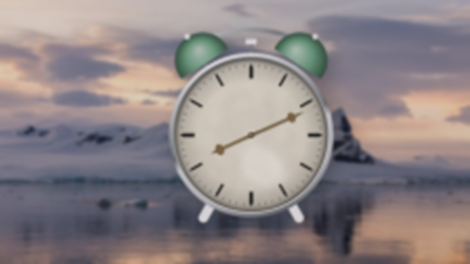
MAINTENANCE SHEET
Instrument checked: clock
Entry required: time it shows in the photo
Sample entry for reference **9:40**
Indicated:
**8:11**
